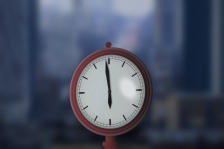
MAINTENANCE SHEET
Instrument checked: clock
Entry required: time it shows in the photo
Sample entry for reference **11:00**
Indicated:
**5:59**
